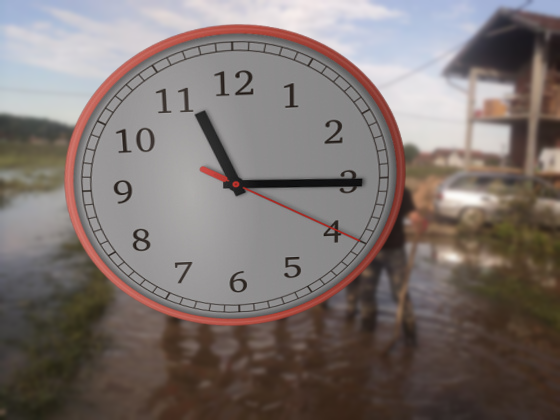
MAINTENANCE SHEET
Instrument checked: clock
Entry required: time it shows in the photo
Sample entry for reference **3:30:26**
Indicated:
**11:15:20**
